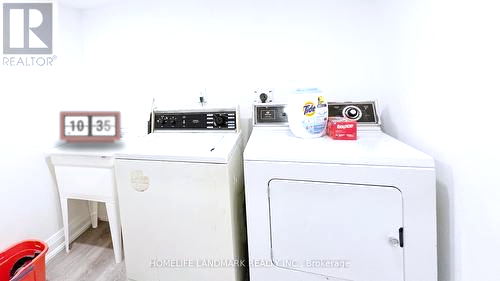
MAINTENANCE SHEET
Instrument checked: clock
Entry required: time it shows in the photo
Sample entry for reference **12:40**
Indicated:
**10:35**
